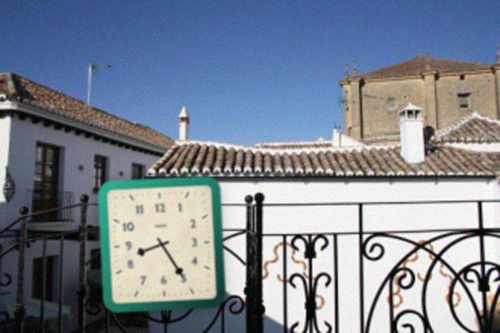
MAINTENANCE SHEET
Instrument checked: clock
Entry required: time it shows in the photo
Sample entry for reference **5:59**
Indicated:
**8:25**
